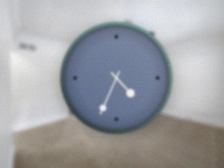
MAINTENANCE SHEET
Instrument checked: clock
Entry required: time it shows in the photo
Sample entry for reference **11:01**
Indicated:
**4:34**
